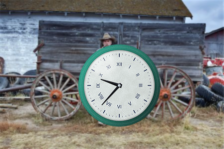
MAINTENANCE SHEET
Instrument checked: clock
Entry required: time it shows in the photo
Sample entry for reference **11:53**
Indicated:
**9:37**
